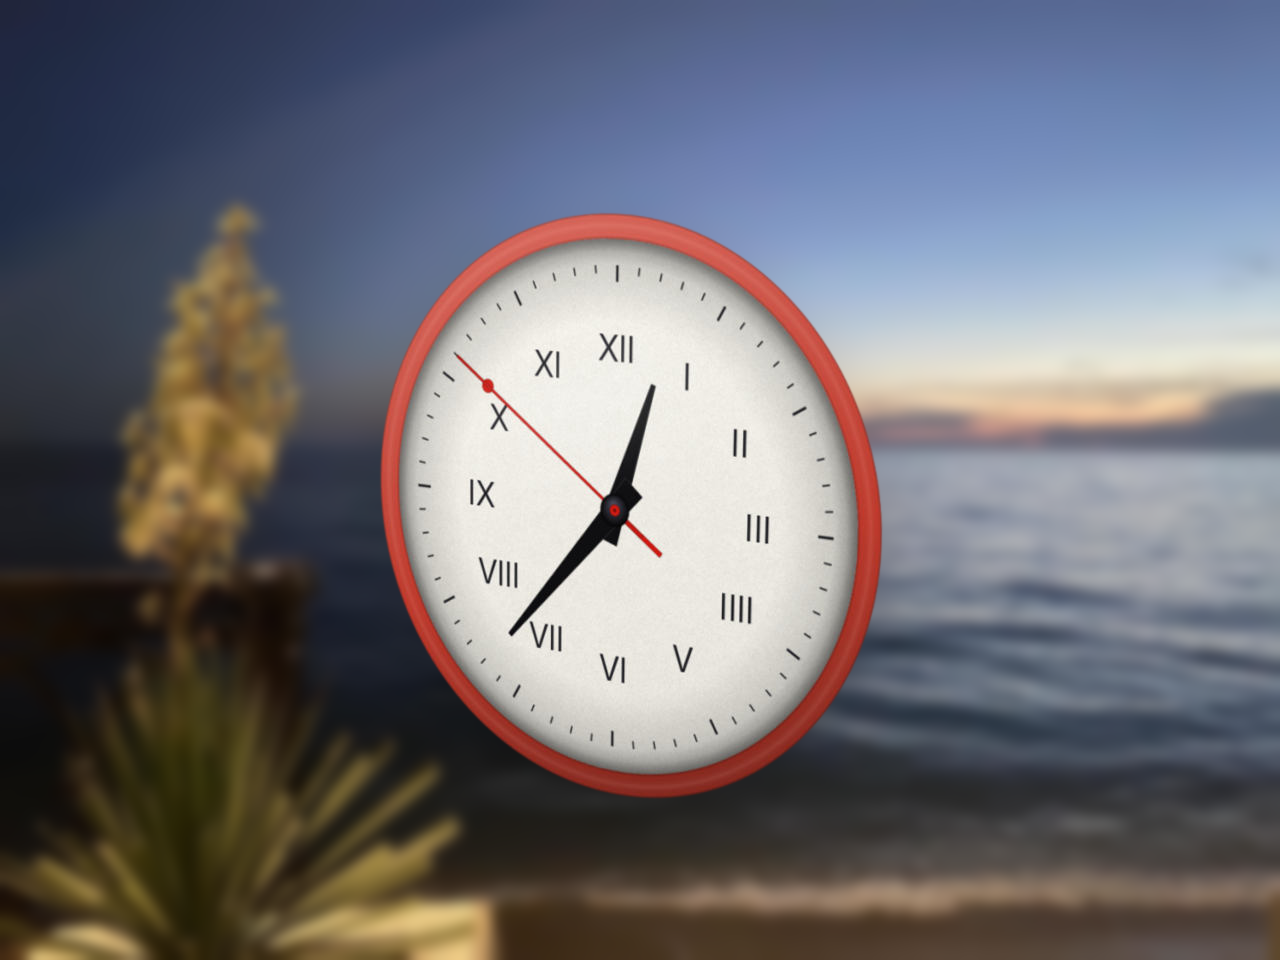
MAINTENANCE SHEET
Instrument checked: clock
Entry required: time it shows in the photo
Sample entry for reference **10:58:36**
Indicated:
**12:36:51**
